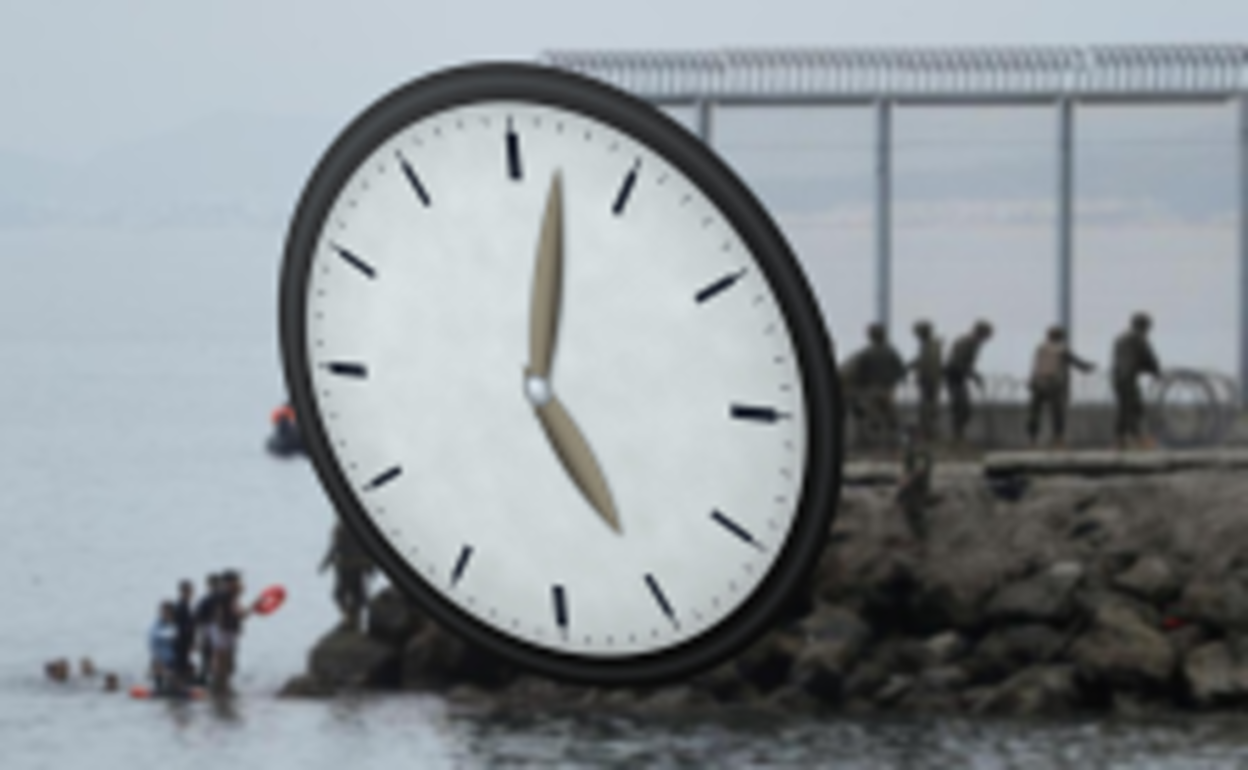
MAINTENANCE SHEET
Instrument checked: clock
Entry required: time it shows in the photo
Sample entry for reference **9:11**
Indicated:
**5:02**
